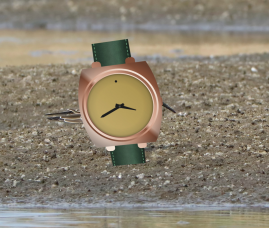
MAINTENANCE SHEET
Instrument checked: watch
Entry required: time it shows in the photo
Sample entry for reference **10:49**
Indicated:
**3:41**
